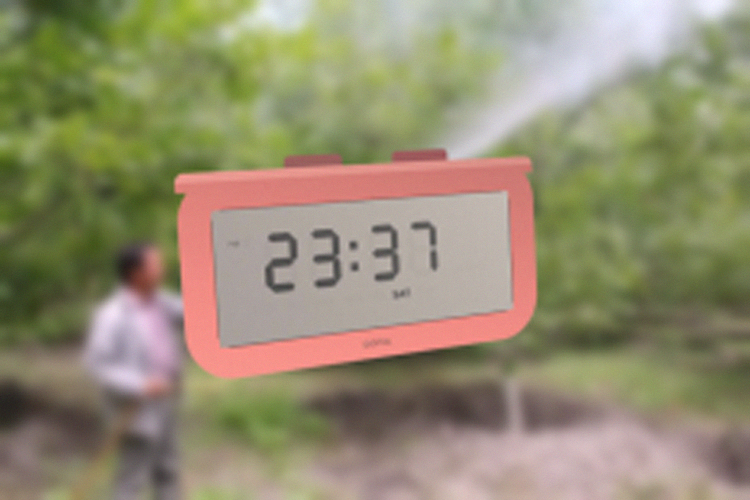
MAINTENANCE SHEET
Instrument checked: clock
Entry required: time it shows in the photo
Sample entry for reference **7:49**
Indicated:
**23:37**
